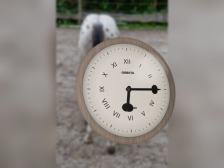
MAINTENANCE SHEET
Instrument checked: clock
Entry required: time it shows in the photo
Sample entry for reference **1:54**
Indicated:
**6:15**
